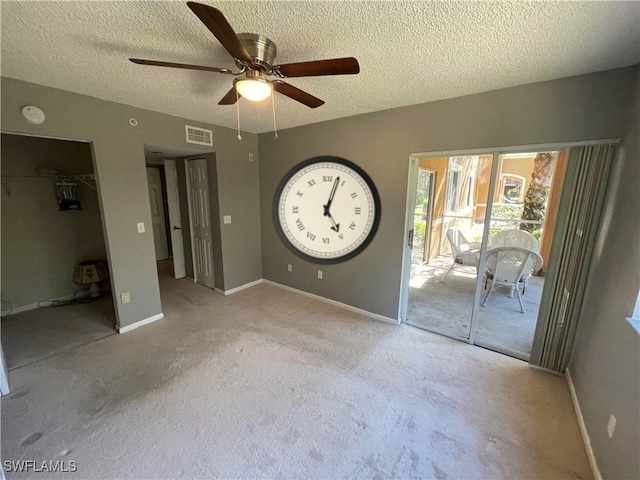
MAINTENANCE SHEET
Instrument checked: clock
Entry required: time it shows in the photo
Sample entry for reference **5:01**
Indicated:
**5:03**
